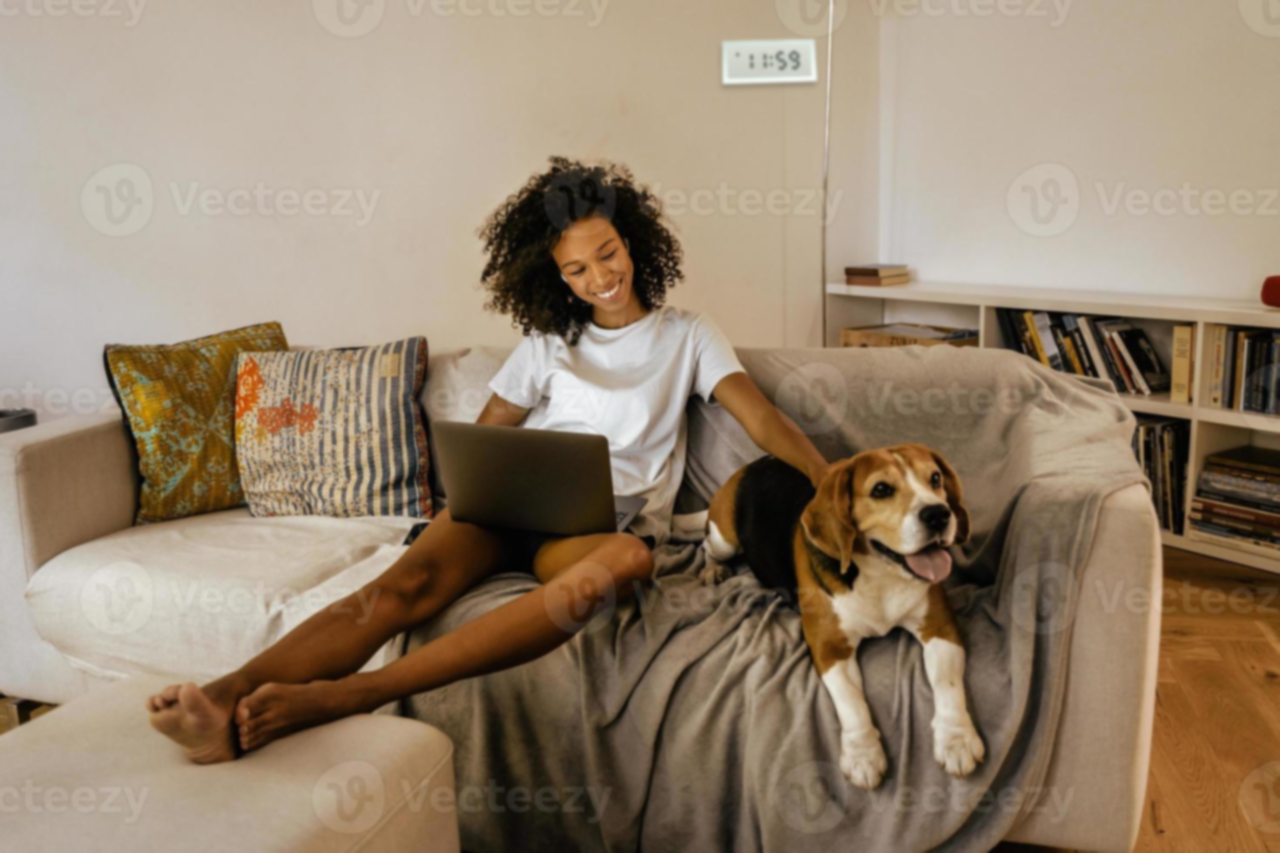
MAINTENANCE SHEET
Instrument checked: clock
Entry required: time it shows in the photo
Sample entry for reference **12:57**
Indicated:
**11:59**
